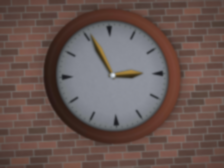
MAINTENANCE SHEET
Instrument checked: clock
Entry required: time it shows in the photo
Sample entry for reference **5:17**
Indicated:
**2:56**
